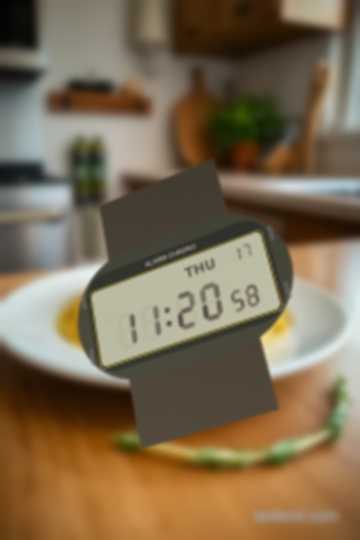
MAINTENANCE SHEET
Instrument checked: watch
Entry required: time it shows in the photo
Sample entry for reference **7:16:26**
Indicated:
**11:20:58**
